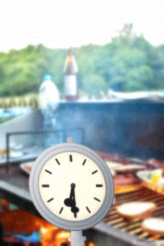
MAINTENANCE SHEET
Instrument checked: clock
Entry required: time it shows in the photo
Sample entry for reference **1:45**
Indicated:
**6:30**
